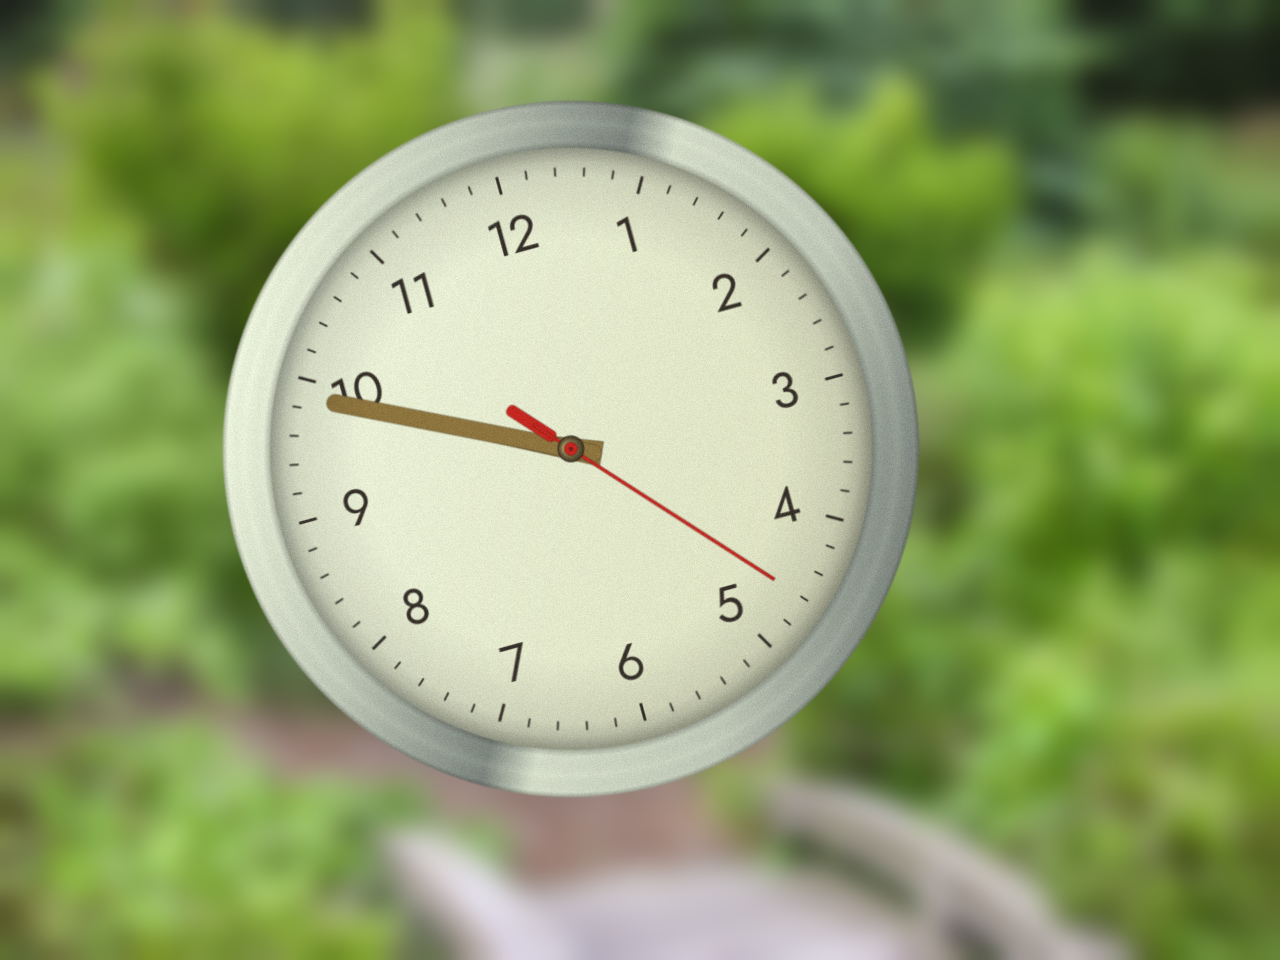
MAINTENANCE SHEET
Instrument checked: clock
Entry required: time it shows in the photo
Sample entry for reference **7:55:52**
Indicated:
**9:49:23**
